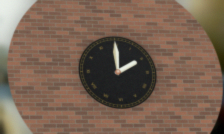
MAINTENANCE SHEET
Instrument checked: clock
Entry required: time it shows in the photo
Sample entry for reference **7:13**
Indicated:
**2:00**
